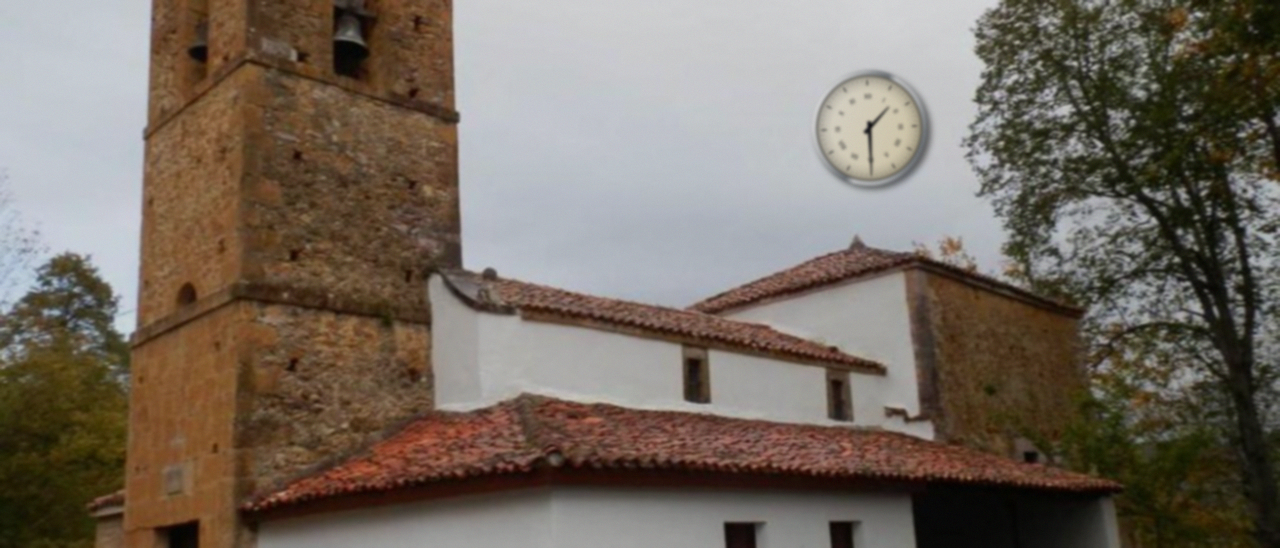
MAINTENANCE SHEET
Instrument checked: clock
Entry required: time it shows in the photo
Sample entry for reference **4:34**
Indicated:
**1:30**
